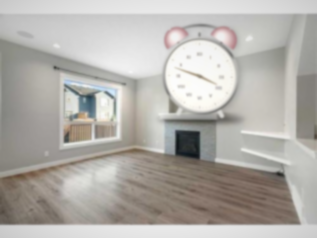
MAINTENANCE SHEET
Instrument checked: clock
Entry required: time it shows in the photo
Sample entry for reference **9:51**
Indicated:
**3:48**
